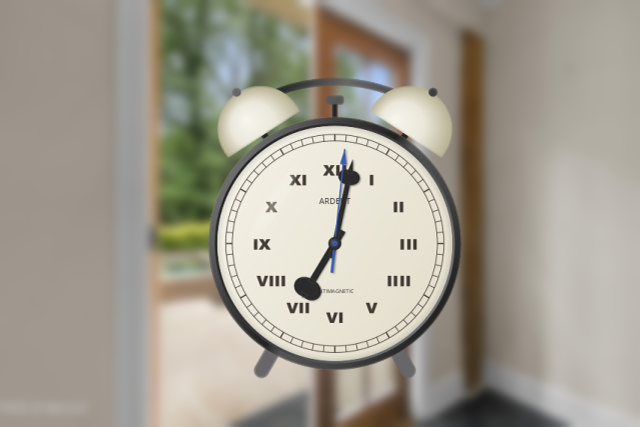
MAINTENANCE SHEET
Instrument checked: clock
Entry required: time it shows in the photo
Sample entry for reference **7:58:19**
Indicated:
**7:02:01**
